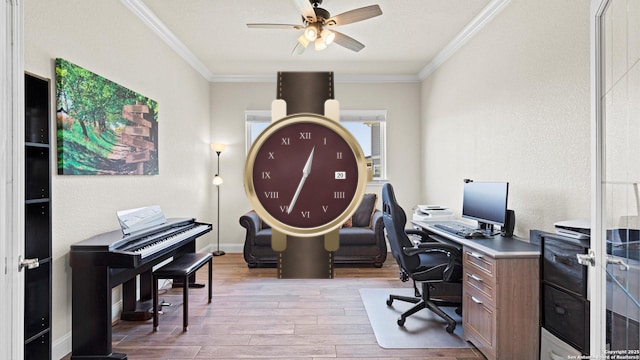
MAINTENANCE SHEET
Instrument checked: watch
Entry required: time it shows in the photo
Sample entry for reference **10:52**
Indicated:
**12:34**
